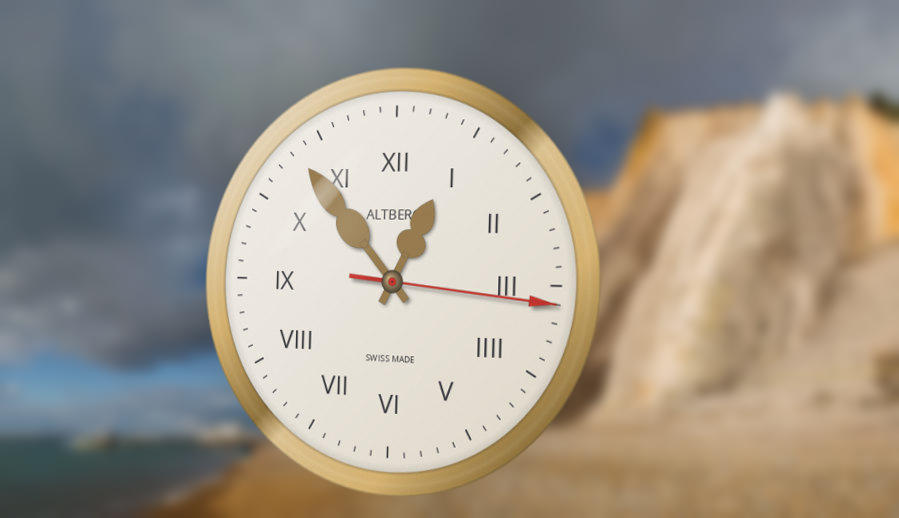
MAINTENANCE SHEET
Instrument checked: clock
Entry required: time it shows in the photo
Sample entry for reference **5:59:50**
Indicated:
**12:53:16**
